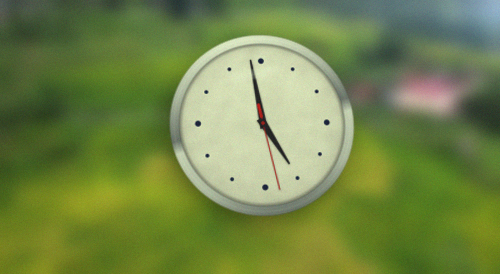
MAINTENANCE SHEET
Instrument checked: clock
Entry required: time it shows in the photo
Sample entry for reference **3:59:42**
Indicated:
**4:58:28**
